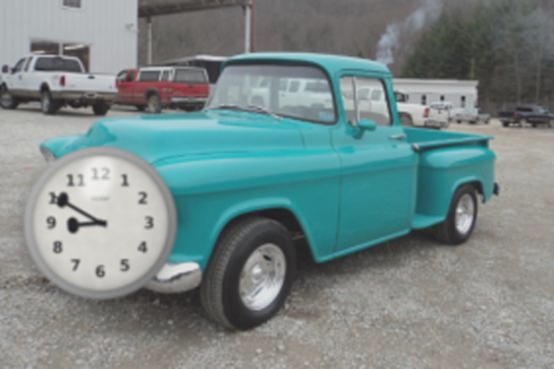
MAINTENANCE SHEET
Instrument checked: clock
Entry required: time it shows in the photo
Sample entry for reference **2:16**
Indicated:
**8:50**
